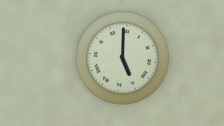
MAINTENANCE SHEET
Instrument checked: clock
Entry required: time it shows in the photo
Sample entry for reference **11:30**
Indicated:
**4:59**
